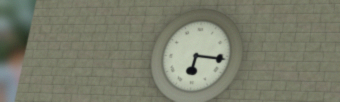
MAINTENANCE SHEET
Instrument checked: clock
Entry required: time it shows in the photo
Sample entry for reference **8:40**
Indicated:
**6:16**
